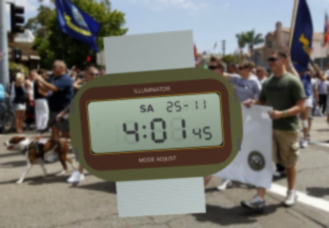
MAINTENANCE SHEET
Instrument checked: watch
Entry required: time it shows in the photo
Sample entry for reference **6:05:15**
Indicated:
**4:01:45**
